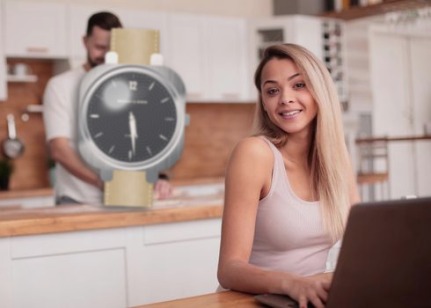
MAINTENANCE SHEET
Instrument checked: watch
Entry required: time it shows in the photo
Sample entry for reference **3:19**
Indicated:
**5:29**
